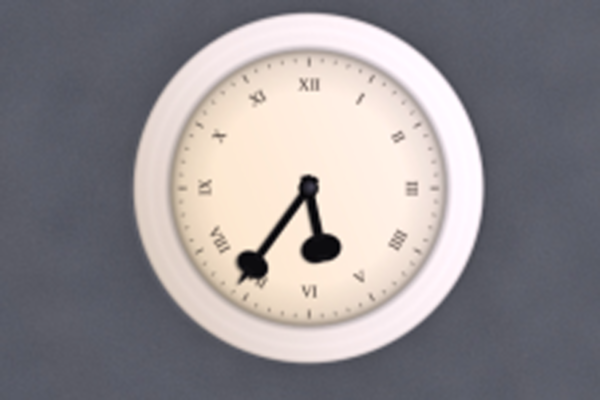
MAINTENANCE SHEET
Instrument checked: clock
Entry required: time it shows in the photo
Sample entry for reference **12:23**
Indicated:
**5:36**
